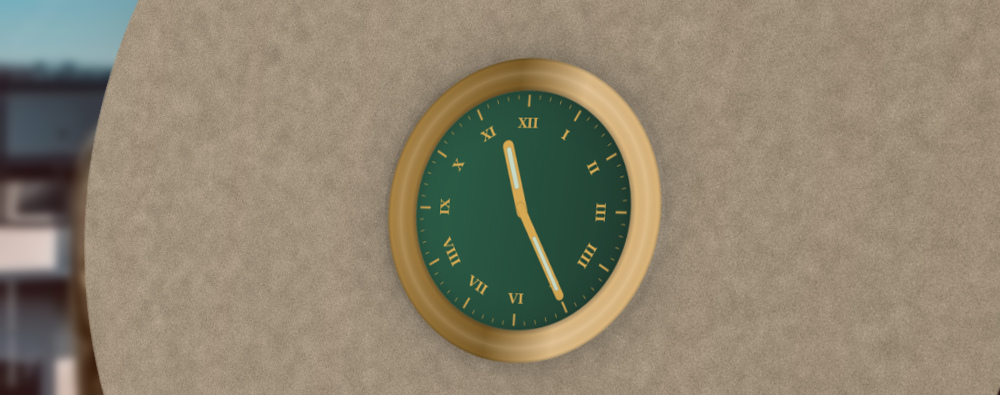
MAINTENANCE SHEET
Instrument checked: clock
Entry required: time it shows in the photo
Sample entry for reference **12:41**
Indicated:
**11:25**
